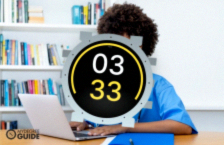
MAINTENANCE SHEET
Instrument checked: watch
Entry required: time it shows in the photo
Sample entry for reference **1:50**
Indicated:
**3:33**
